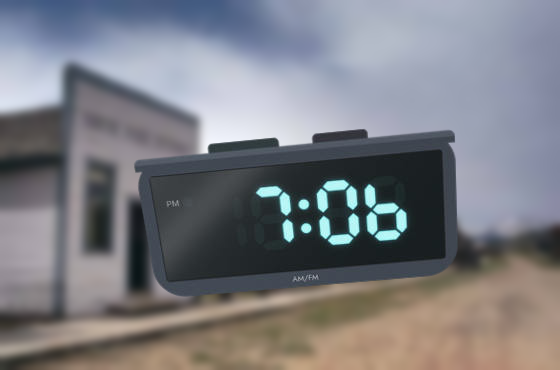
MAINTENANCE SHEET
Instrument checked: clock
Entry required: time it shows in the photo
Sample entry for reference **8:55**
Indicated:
**7:06**
